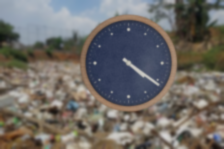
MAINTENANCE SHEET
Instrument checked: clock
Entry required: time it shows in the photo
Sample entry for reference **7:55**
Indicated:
**4:21**
